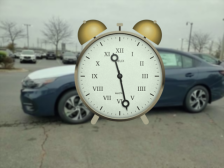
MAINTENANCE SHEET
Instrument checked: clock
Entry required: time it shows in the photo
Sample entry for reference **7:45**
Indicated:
**11:28**
